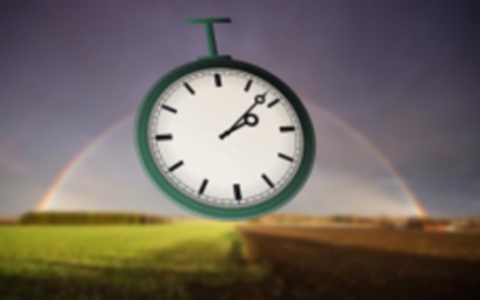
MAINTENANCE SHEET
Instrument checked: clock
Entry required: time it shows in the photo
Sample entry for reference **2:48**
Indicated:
**2:08**
